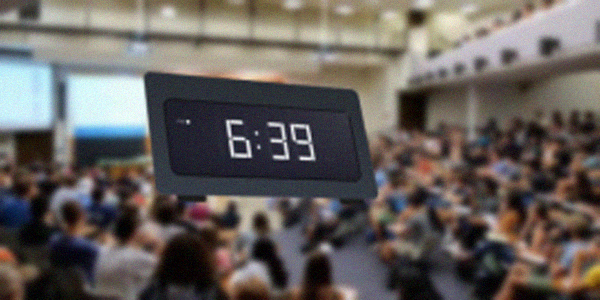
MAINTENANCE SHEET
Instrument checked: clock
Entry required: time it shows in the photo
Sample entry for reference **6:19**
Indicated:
**6:39**
